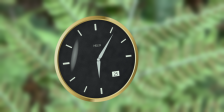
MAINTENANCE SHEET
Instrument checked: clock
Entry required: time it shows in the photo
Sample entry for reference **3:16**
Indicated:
**6:06**
